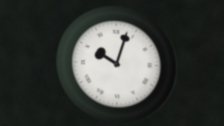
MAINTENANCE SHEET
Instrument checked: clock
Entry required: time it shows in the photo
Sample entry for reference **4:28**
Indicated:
**10:03**
